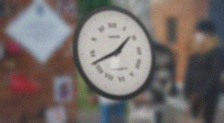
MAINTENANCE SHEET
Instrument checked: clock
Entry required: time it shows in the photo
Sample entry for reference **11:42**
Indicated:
**1:42**
